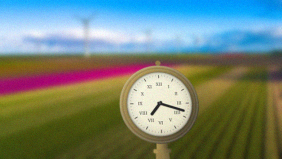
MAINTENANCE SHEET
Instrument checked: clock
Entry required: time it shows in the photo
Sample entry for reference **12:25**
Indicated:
**7:18**
